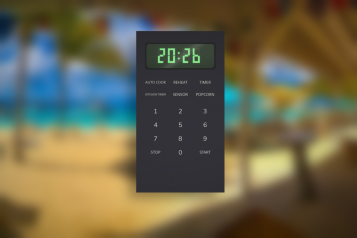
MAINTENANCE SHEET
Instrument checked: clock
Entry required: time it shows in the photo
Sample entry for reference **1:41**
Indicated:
**20:26**
